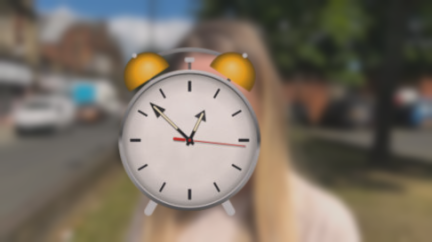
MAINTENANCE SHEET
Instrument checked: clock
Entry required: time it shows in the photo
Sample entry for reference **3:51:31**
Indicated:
**12:52:16**
